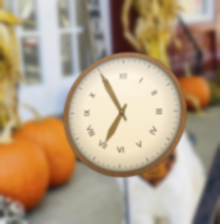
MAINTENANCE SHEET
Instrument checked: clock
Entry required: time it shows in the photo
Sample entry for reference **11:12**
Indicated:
**6:55**
